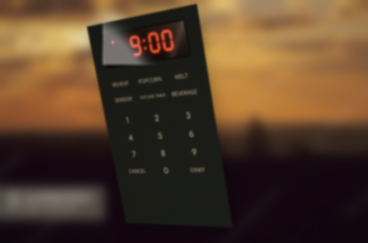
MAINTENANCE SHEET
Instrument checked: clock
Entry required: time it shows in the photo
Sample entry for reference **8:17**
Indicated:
**9:00**
